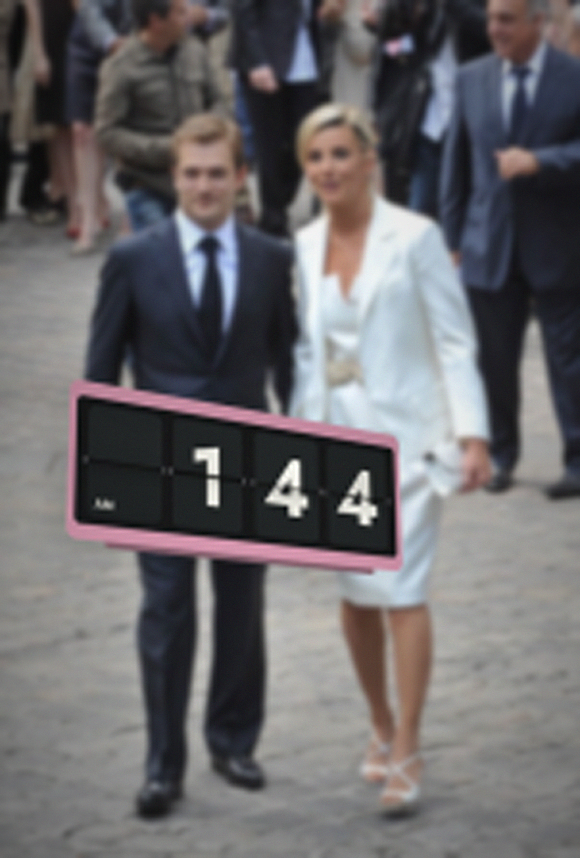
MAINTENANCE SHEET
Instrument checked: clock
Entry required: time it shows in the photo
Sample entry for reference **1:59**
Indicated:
**1:44**
